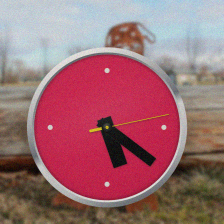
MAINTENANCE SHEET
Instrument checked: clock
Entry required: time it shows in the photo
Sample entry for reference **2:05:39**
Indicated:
**5:21:13**
